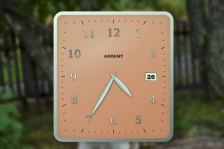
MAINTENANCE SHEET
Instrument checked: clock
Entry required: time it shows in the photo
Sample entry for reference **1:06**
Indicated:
**4:35**
